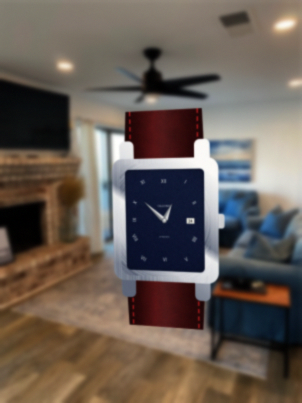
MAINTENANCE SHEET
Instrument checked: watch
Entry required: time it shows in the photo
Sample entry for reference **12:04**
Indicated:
**12:52**
